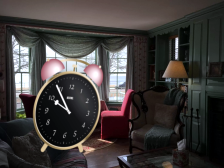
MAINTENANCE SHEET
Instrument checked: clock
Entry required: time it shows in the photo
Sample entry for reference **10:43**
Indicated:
**9:54**
